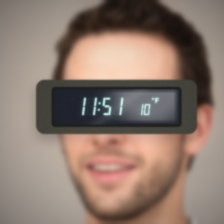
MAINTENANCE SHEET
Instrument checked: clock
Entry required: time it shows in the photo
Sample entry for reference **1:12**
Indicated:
**11:51**
